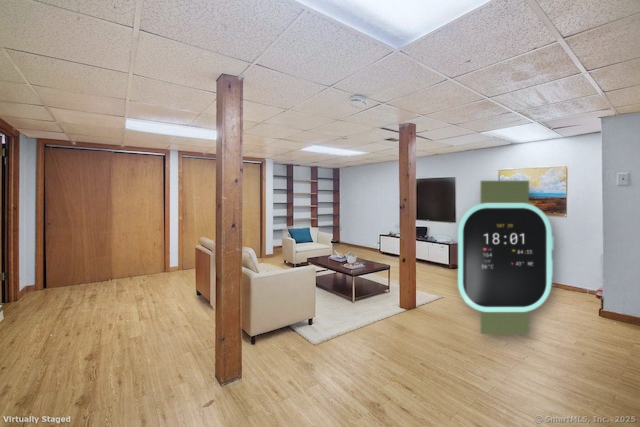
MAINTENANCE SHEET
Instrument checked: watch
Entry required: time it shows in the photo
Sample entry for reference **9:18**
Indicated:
**18:01**
